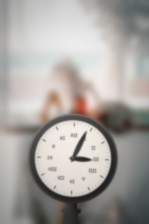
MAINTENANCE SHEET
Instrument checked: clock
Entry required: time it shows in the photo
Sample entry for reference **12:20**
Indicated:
**3:04**
